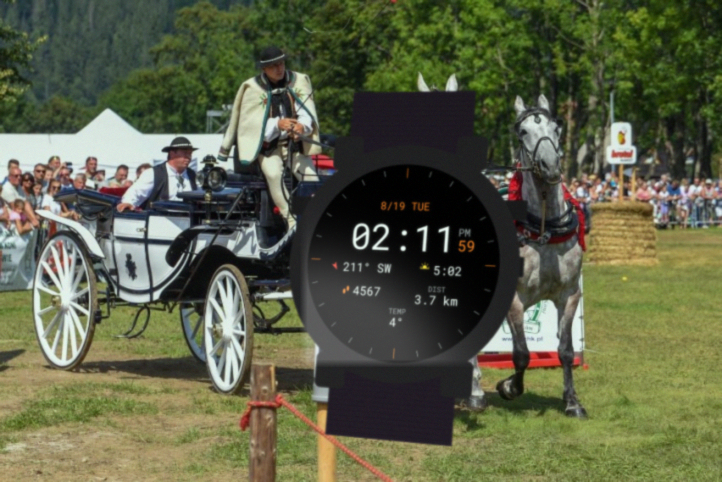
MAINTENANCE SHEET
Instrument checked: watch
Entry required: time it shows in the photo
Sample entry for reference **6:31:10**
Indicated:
**2:11:59**
